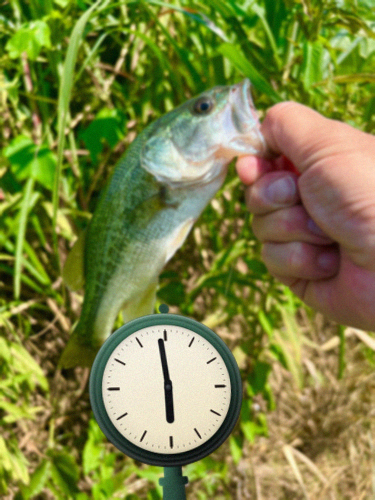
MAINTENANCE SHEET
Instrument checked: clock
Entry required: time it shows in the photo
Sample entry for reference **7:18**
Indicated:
**5:59**
